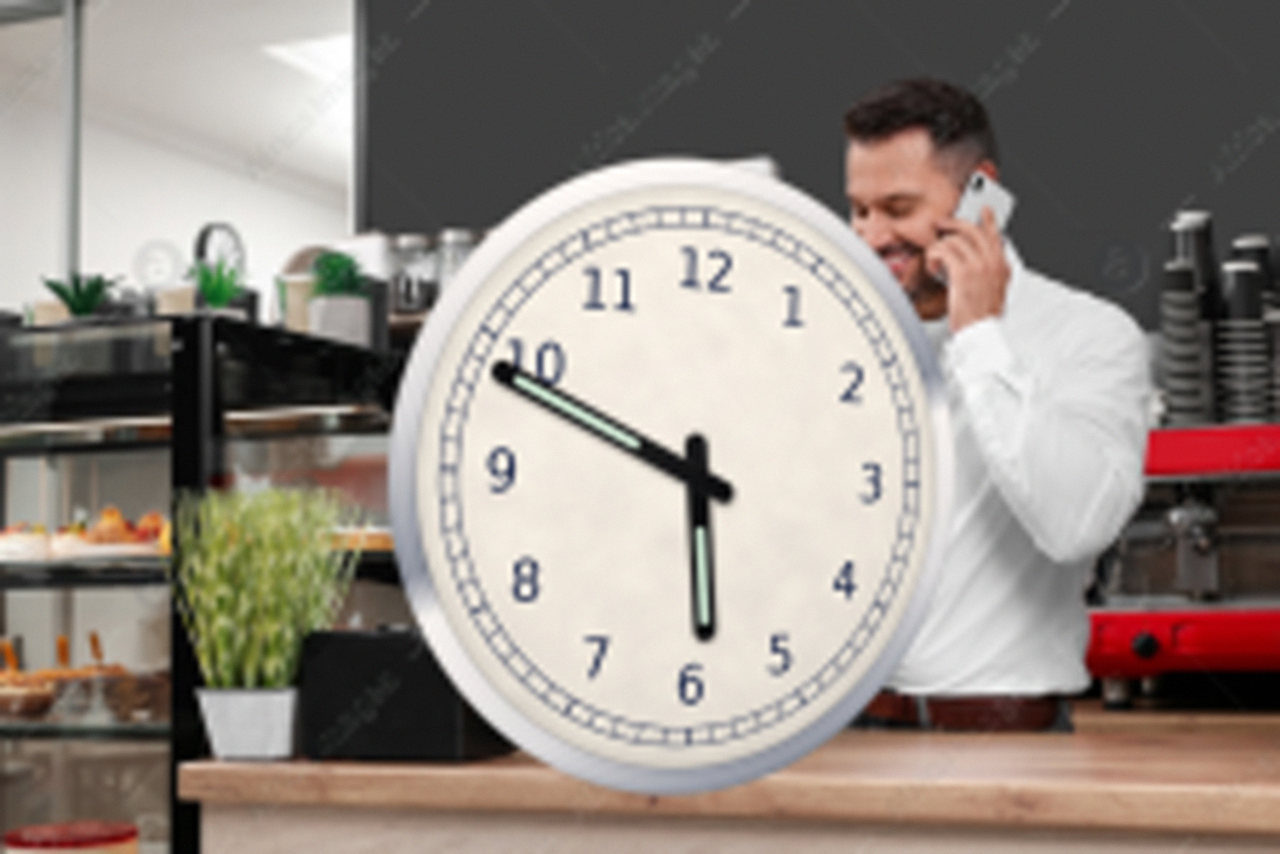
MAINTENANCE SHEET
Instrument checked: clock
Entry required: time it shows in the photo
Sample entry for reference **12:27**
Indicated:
**5:49**
